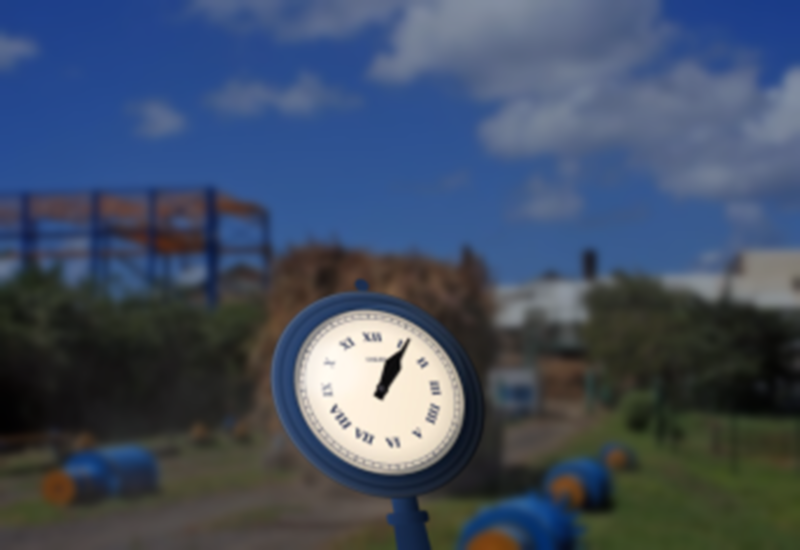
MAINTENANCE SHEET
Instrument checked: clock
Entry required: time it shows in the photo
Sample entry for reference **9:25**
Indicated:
**1:06**
